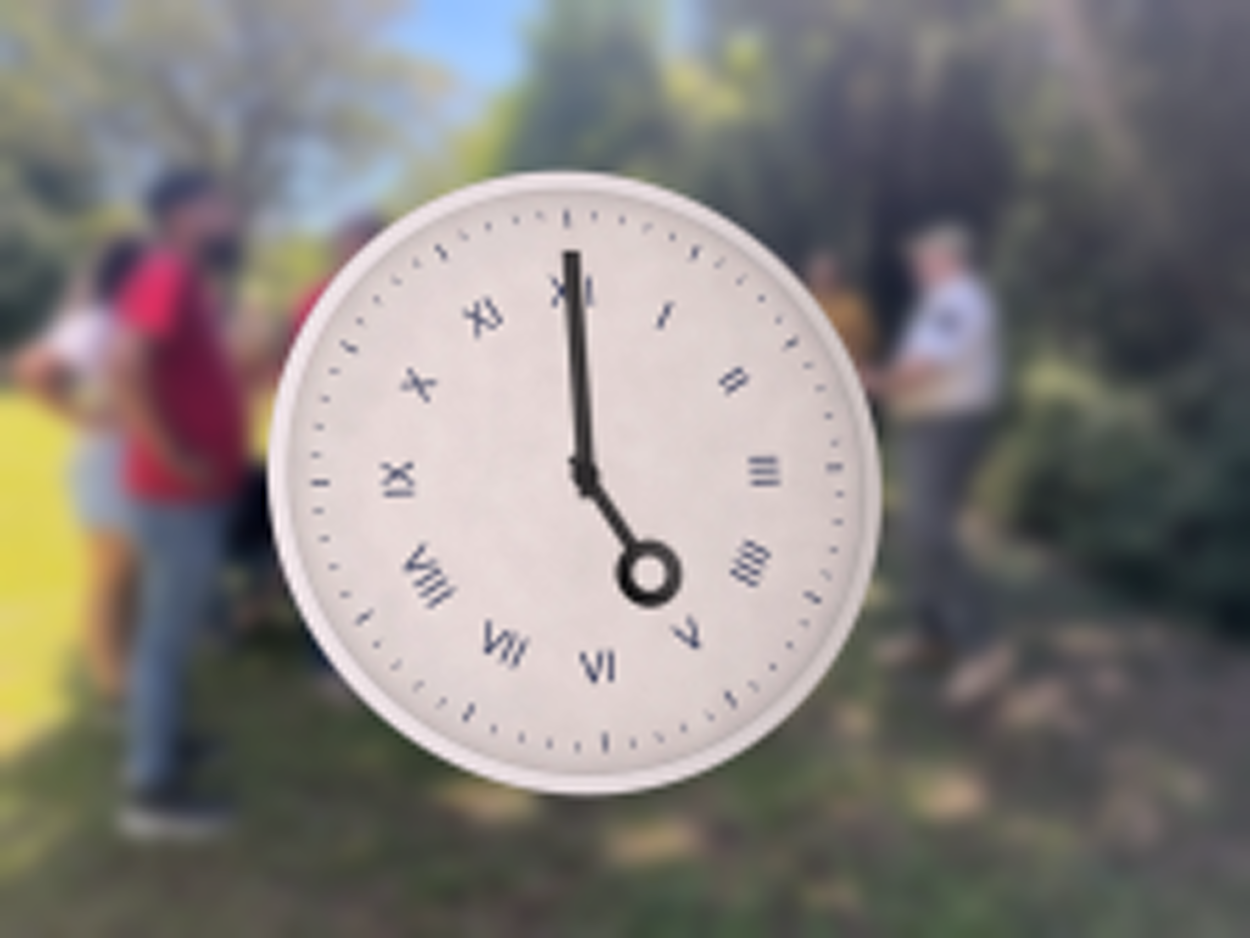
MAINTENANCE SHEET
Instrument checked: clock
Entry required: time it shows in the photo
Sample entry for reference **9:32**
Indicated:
**5:00**
